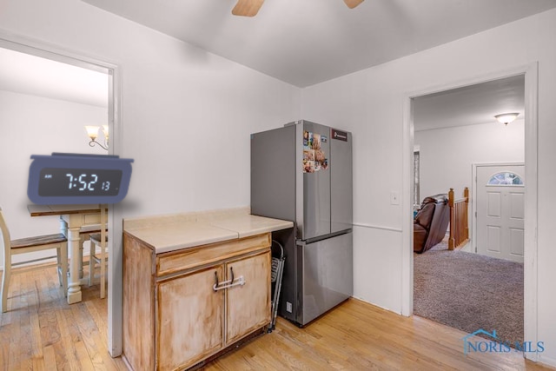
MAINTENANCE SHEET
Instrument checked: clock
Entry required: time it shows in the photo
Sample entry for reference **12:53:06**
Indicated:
**7:52:13**
